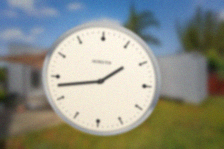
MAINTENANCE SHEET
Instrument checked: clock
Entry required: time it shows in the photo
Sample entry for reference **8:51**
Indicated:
**1:43**
